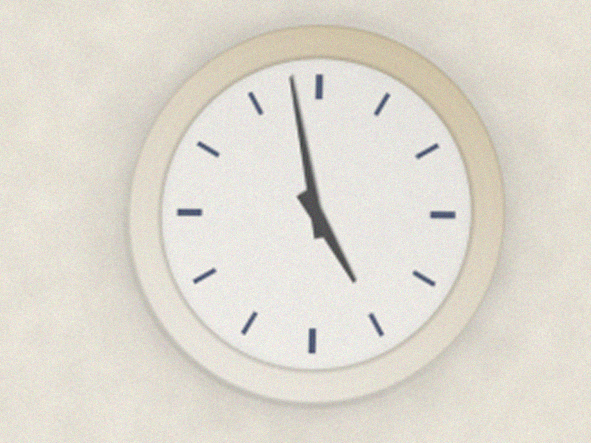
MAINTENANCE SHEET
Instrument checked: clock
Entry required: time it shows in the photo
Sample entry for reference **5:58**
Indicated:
**4:58**
